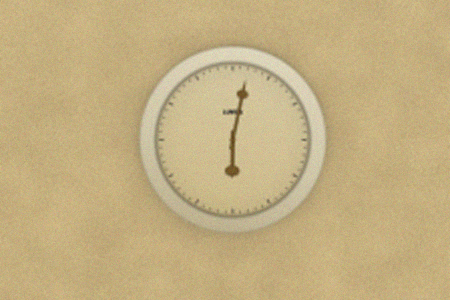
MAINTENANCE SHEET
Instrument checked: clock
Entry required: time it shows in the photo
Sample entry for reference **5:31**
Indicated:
**6:02**
